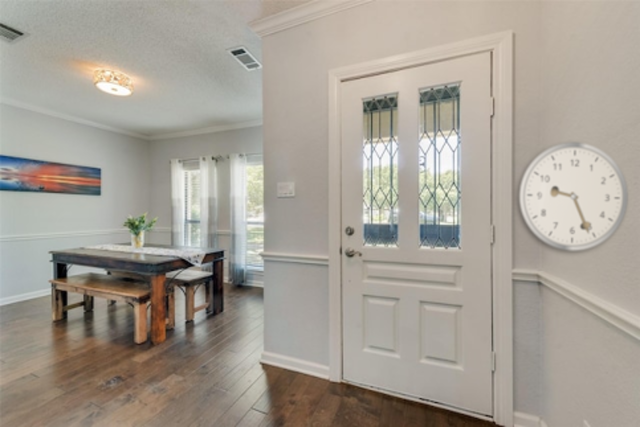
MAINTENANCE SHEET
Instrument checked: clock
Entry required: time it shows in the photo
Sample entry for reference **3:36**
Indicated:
**9:26**
